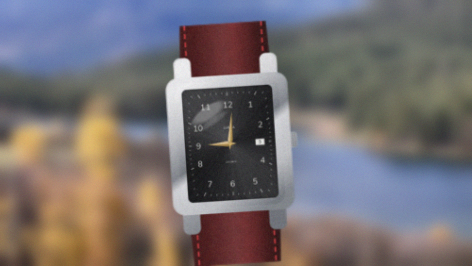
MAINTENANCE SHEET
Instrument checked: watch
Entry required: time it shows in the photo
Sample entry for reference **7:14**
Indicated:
**9:01**
